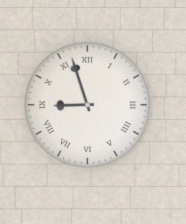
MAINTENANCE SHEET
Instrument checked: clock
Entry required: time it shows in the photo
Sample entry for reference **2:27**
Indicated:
**8:57**
